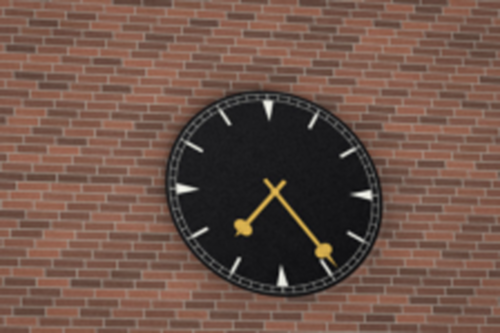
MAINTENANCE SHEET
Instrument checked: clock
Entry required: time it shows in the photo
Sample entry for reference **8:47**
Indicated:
**7:24**
